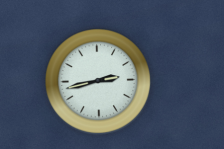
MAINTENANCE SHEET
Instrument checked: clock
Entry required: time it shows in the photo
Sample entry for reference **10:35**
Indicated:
**2:43**
